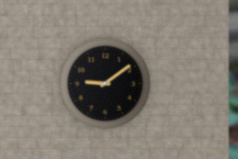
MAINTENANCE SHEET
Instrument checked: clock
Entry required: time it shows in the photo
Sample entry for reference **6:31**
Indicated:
**9:09**
